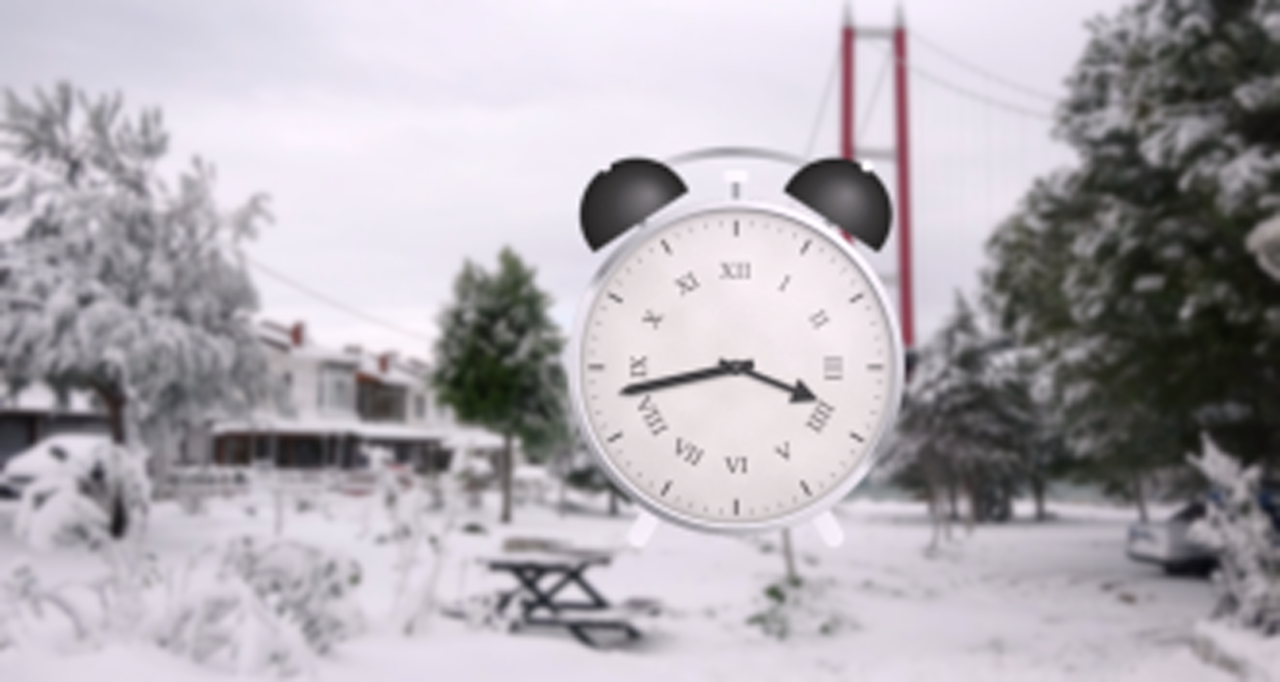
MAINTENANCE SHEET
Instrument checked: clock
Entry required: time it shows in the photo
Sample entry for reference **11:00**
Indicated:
**3:43**
